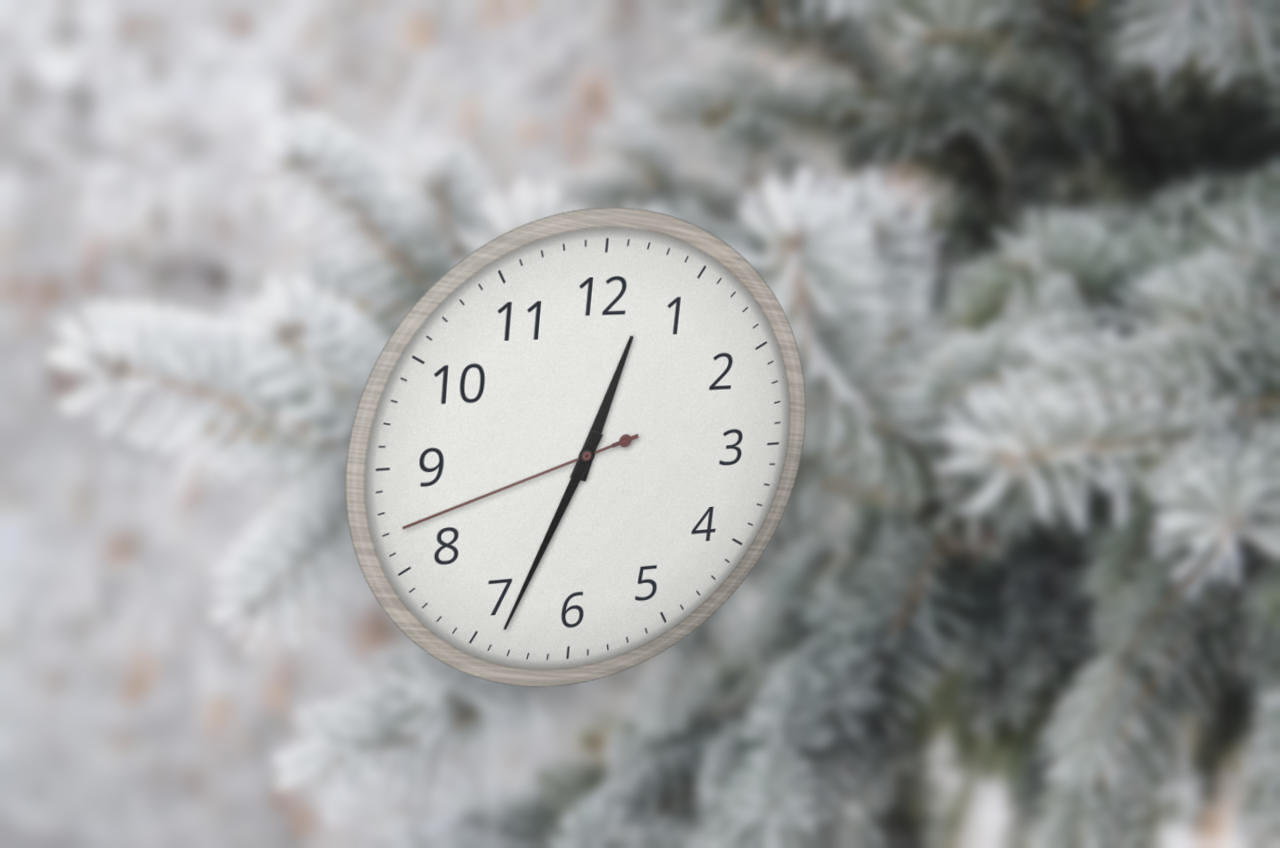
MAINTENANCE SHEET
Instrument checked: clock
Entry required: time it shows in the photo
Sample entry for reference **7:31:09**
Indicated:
**12:33:42**
